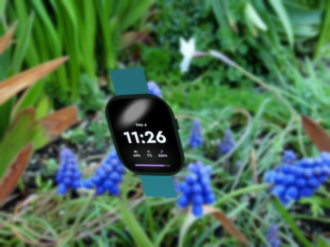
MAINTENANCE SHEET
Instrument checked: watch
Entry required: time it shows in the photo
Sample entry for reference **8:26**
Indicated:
**11:26**
